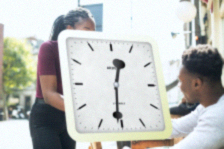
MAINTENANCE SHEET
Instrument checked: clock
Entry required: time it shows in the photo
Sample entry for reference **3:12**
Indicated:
**12:31**
